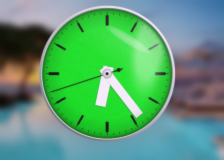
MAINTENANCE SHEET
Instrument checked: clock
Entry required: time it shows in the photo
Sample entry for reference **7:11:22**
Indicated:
**6:23:42**
